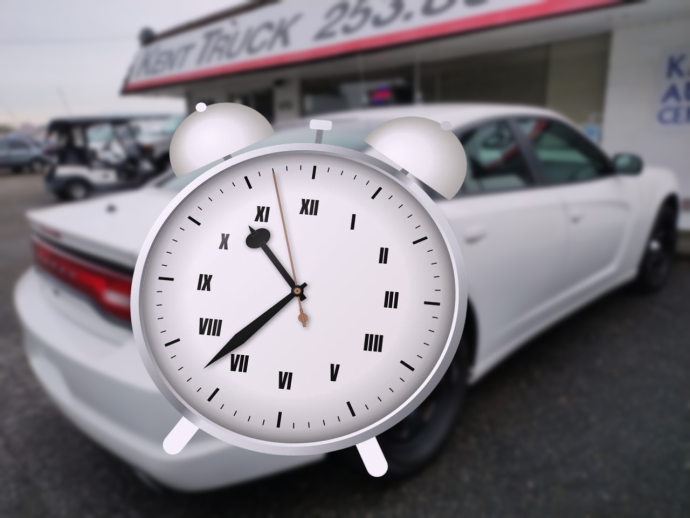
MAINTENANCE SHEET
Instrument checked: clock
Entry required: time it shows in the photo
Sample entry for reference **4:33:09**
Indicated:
**10:36:57**
